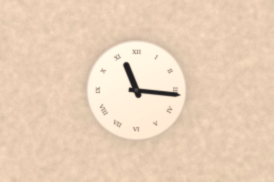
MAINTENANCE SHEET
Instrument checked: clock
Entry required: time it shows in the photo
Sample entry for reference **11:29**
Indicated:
**11:16**
